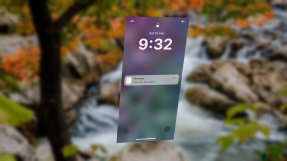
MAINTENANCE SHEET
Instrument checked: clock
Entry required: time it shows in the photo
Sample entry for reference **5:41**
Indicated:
**9:32**
